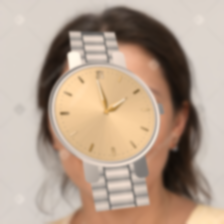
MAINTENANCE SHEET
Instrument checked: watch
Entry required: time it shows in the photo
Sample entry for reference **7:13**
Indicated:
**1:59**
